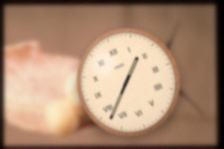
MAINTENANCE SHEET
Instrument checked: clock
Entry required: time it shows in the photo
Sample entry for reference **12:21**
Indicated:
**1:38**
